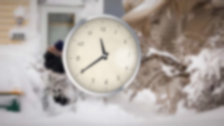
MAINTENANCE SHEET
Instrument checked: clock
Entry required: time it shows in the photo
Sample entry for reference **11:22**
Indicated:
**11:40**
